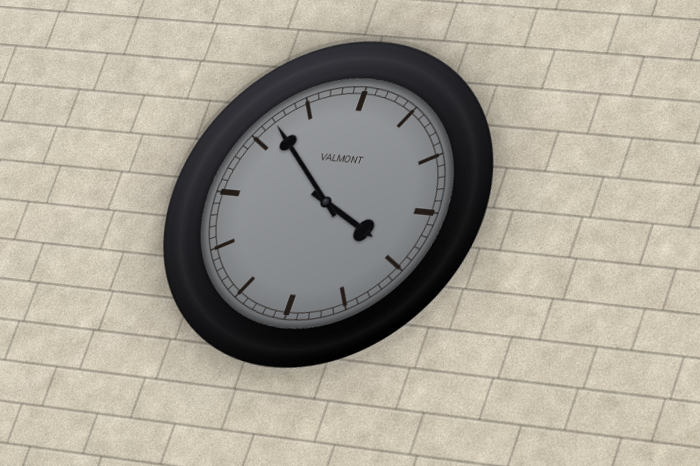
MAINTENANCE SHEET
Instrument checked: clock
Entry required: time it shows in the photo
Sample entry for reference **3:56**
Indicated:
**3:52**
